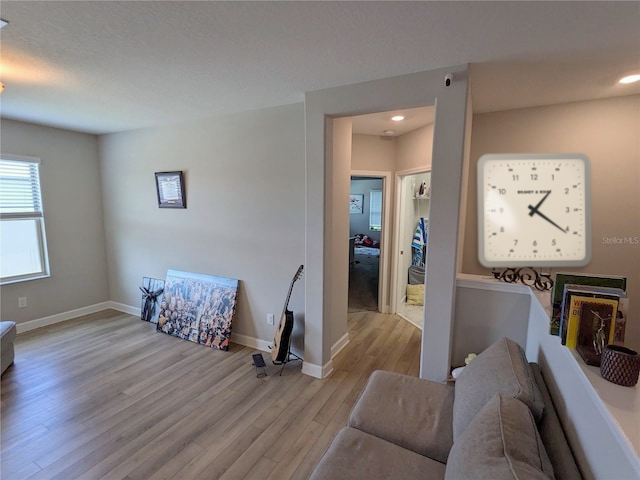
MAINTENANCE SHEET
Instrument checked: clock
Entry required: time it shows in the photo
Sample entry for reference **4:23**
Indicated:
**1:21**
